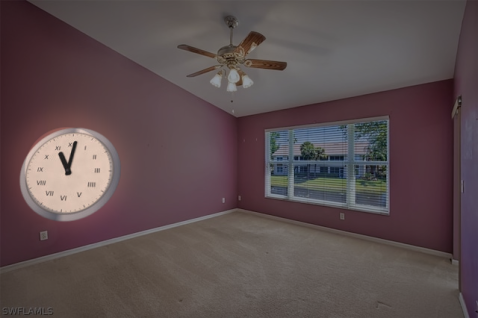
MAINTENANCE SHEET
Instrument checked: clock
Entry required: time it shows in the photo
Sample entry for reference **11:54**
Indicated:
**11:01**
